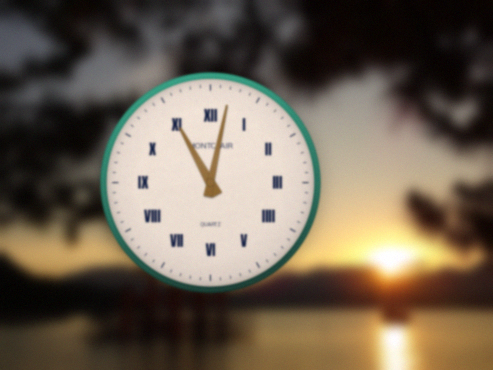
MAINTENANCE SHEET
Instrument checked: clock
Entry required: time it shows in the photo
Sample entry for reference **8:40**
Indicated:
**11:02**
